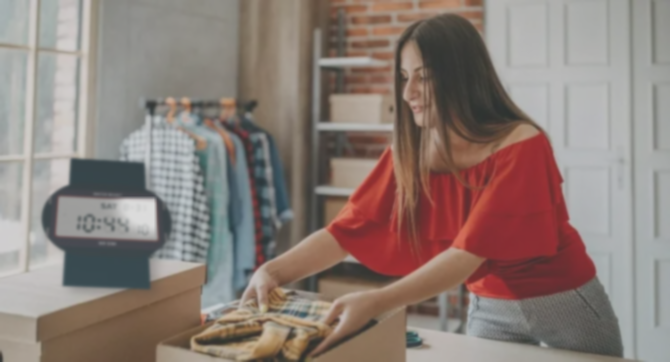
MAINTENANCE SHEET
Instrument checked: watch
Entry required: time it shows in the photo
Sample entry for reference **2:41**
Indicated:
**10:44**
